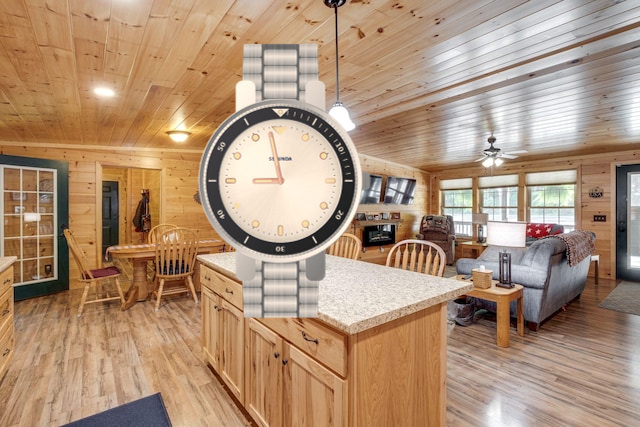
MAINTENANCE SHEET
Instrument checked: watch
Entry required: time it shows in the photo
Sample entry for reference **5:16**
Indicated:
**8:58**
